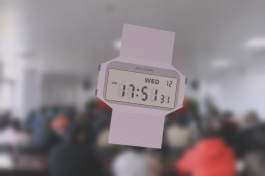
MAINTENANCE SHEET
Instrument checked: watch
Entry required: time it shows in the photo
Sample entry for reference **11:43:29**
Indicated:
**17:51:31**
